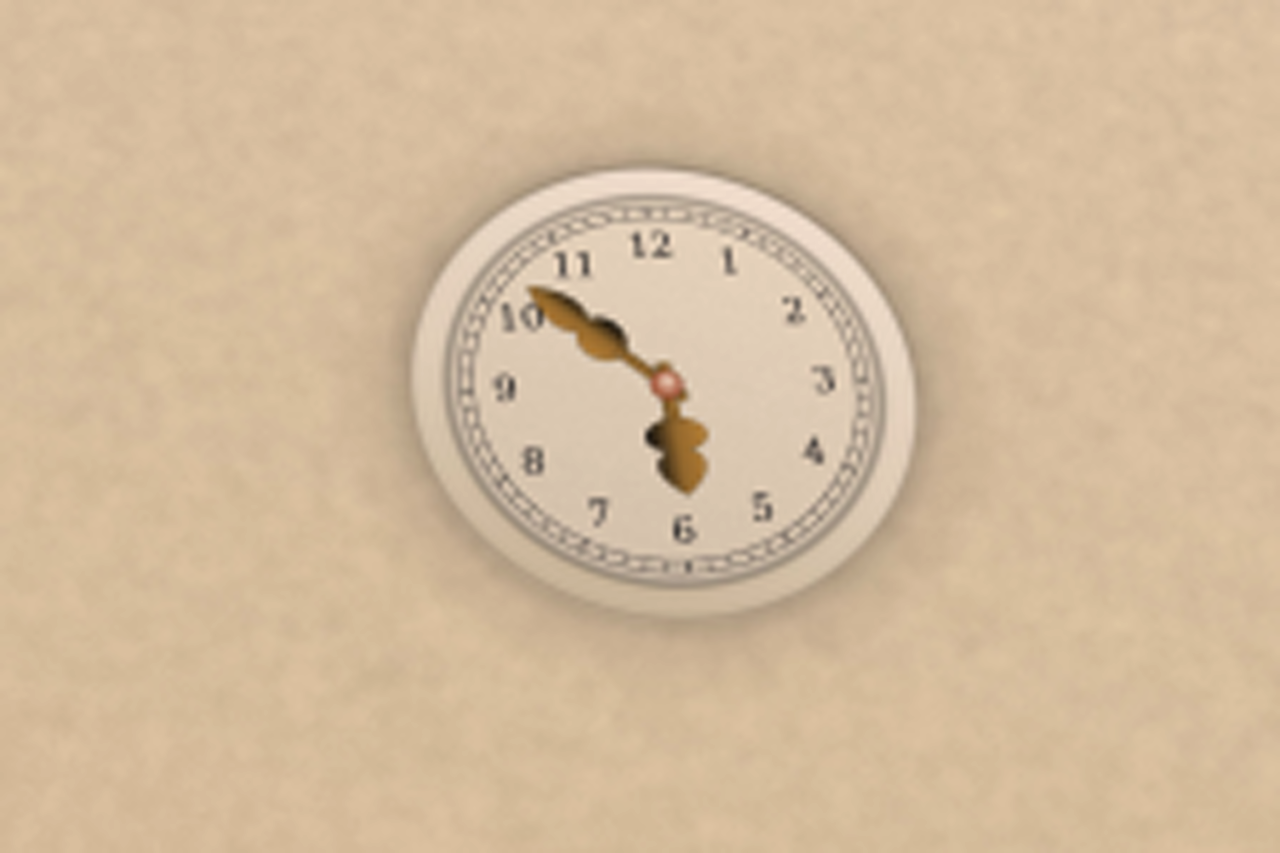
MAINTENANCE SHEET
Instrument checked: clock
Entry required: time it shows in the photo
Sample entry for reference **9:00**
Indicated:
**5:52**
